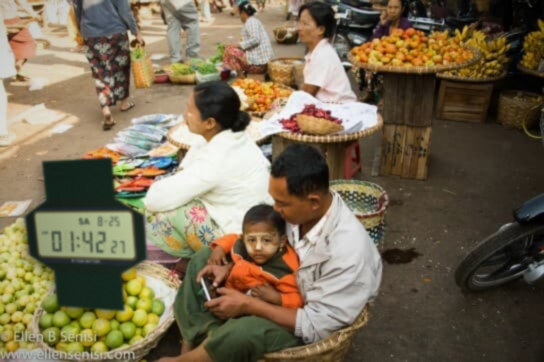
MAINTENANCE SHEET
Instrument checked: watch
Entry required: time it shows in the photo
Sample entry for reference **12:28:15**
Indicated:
**1:42:27**
